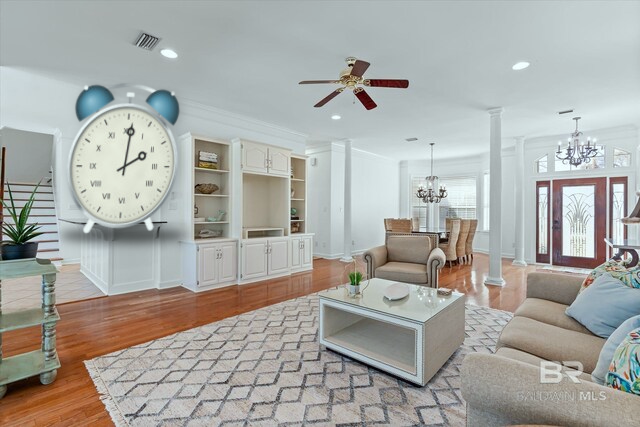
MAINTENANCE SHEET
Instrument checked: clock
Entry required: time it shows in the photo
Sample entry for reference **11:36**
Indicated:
**2:01**
